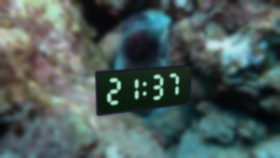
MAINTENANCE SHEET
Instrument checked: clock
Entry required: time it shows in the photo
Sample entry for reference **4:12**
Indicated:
**21:37**
